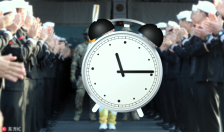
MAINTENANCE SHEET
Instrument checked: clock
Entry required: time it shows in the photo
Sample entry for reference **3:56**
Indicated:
**11:14**
